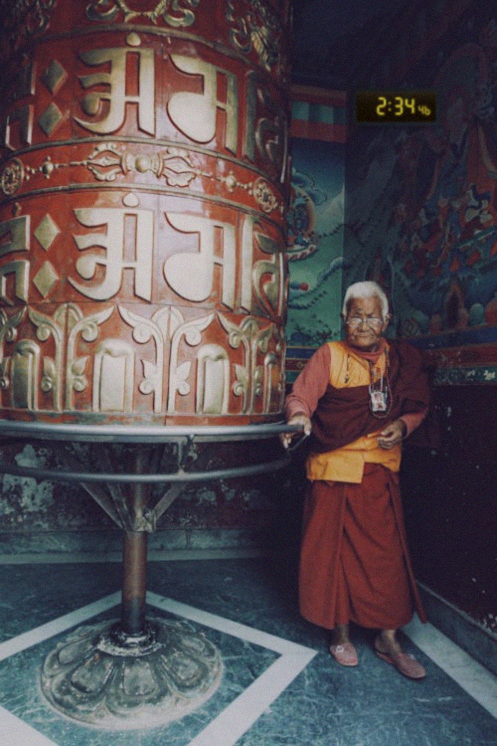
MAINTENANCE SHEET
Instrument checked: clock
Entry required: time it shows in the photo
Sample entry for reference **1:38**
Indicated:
**2:34**
